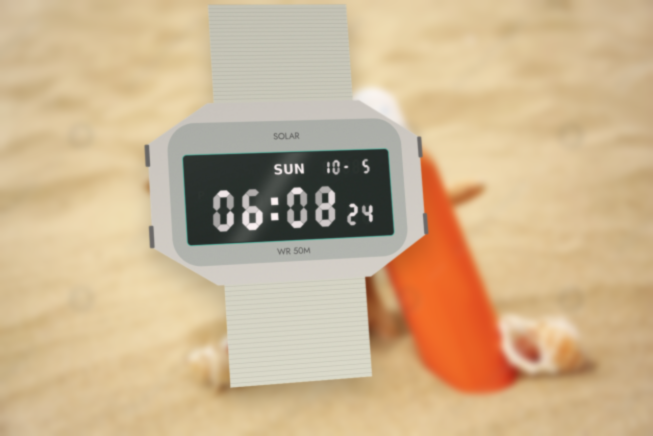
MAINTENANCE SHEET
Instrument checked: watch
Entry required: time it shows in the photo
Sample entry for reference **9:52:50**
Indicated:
**6:08:24**
